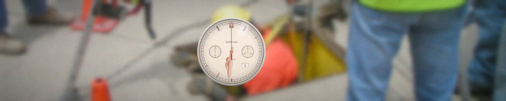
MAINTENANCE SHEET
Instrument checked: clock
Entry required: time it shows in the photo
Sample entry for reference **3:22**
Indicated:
**6:31**
